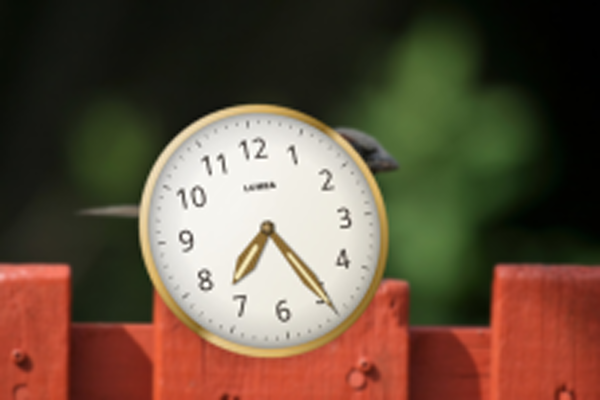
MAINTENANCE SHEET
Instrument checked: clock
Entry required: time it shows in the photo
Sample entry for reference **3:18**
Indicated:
**7:25**
